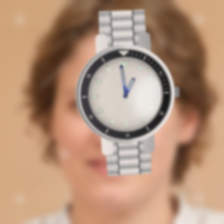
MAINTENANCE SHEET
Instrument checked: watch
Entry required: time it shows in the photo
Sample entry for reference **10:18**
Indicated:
**12:59**
